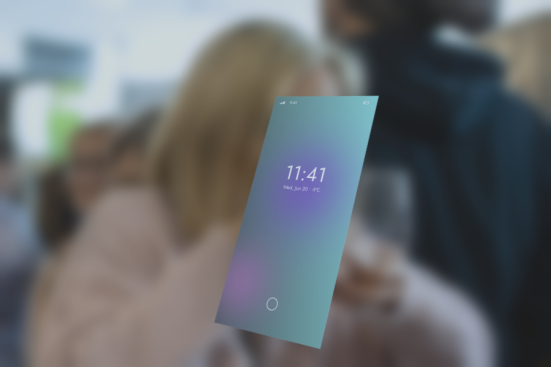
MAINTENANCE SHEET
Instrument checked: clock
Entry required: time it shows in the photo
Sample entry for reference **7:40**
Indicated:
**11:41**
